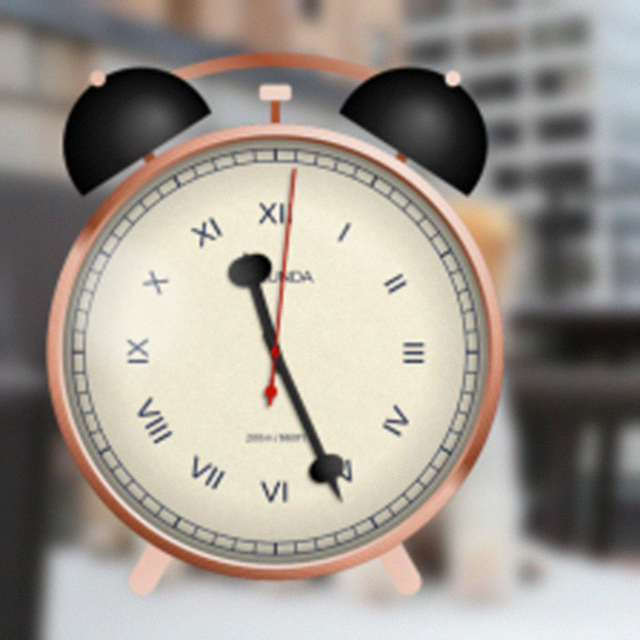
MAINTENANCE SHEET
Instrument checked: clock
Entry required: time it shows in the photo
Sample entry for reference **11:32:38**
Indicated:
**11:26:01**
